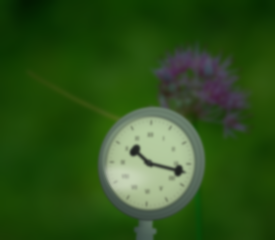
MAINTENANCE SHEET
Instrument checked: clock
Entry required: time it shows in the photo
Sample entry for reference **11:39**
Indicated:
**10:17**
